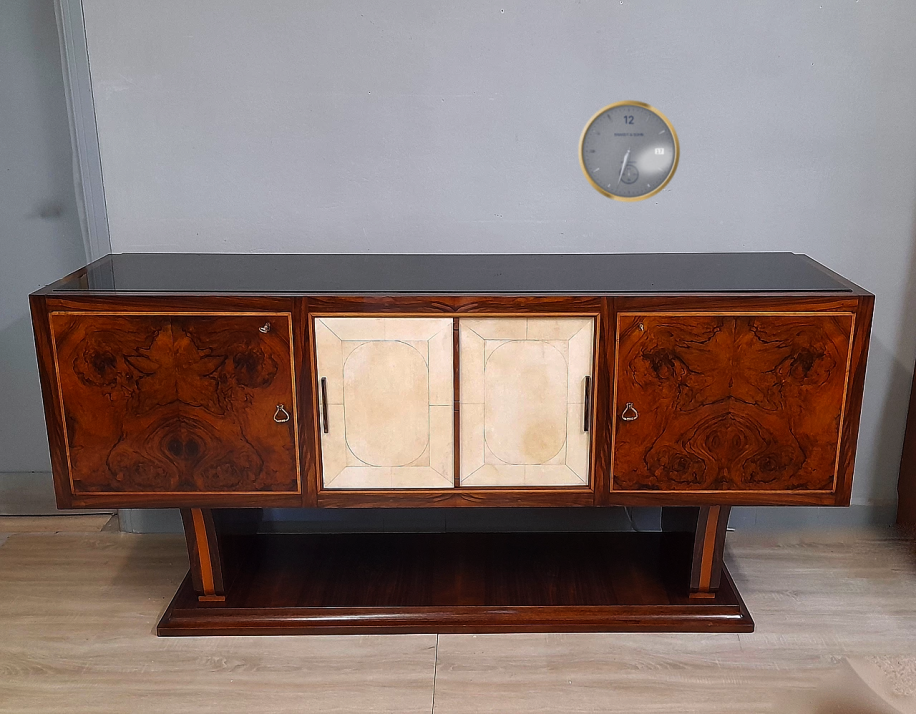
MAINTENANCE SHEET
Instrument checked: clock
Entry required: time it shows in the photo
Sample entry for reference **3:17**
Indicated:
**6:33**
